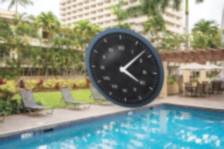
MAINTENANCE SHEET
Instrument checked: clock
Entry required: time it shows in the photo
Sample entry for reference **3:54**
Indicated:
**4:08**
